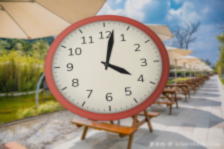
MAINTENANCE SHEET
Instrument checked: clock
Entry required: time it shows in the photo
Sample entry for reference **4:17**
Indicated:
**4:02**
